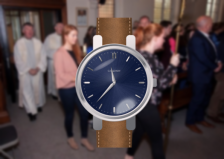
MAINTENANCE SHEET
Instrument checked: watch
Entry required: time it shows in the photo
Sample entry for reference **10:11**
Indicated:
**11:37**
